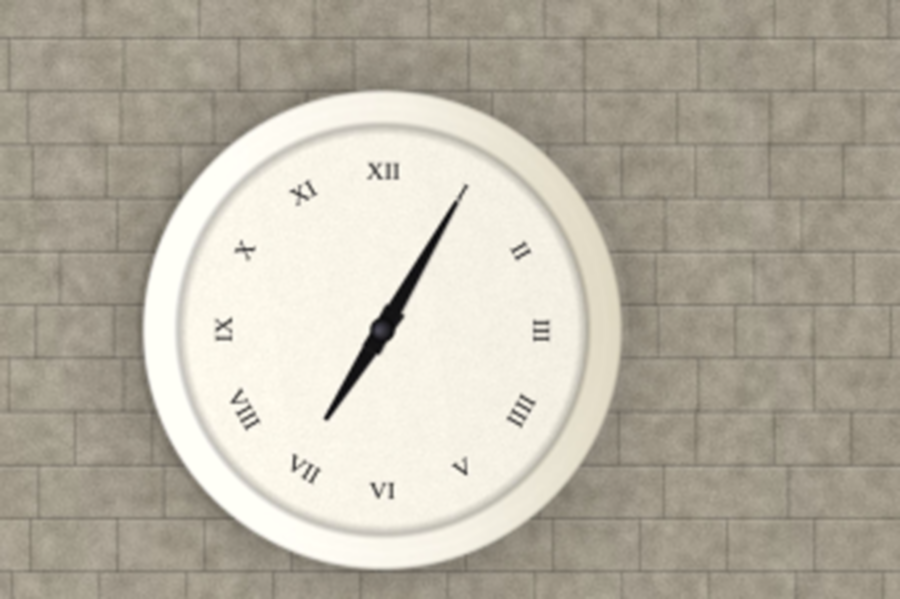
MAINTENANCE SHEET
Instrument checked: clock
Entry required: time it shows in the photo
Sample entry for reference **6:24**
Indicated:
**7:05**
